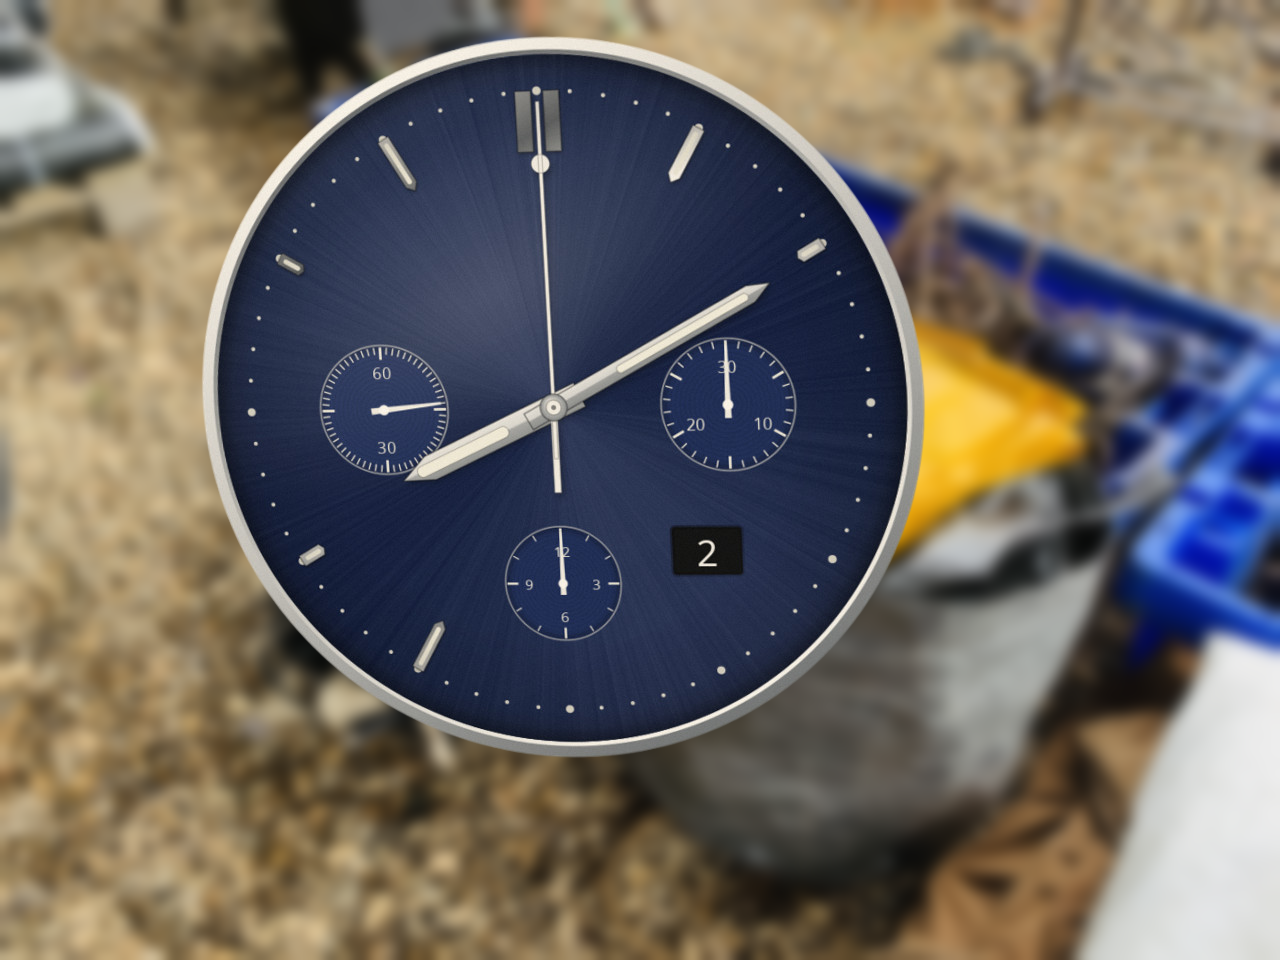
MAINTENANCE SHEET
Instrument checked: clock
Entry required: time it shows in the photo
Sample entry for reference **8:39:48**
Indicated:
**8:10:14**
